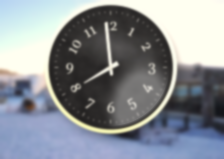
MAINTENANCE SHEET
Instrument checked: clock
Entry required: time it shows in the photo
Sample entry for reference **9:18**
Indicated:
**7:59**
